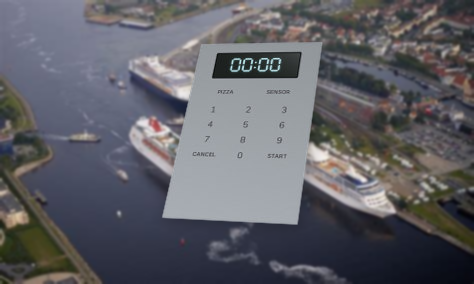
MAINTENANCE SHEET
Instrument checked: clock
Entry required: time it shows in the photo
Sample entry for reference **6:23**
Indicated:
**0:00**
